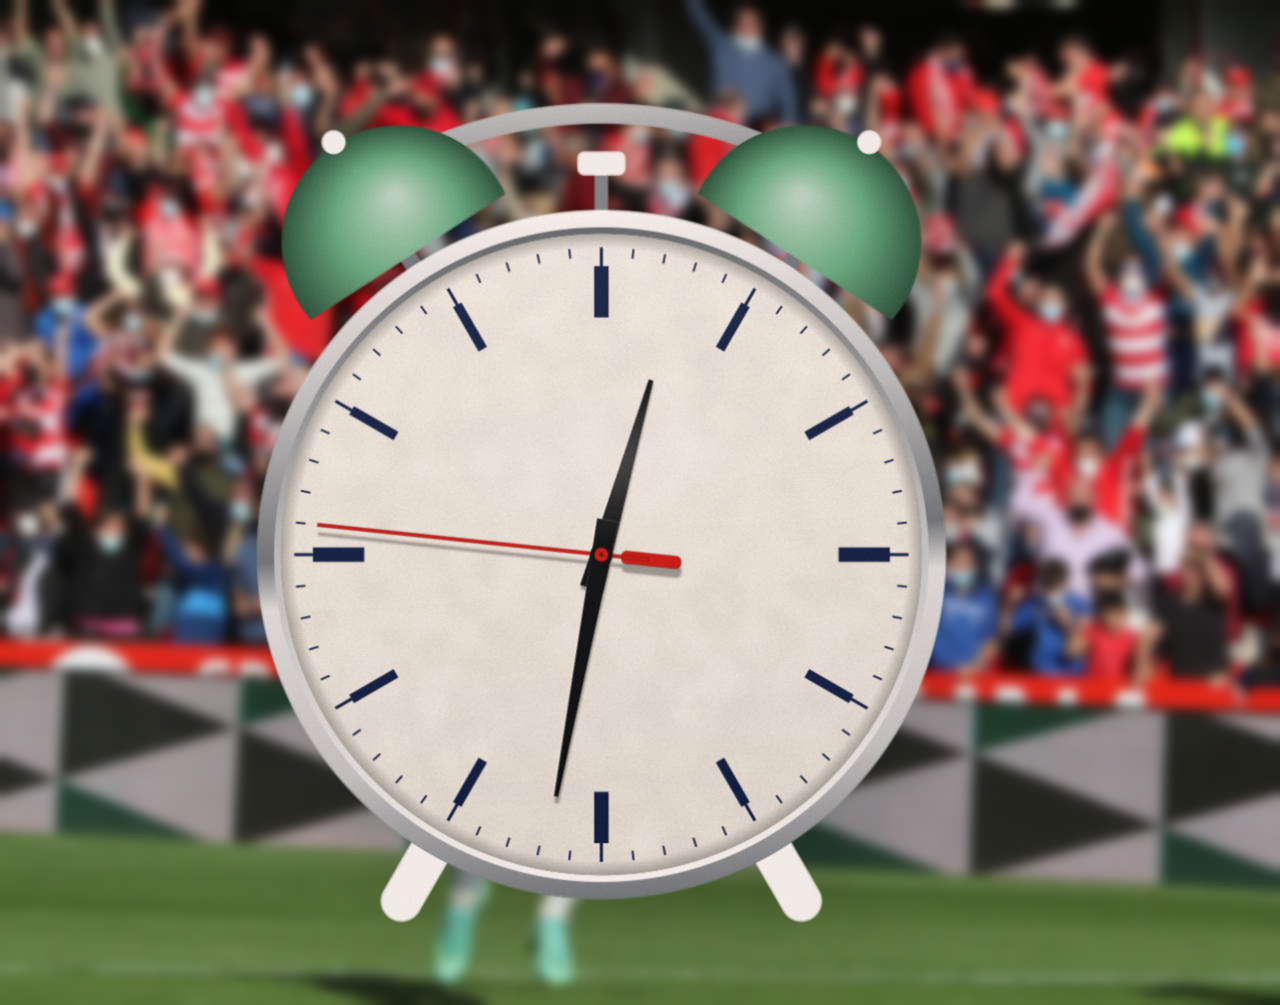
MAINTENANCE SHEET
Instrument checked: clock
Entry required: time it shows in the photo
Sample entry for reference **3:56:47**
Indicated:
**12:31:46**
